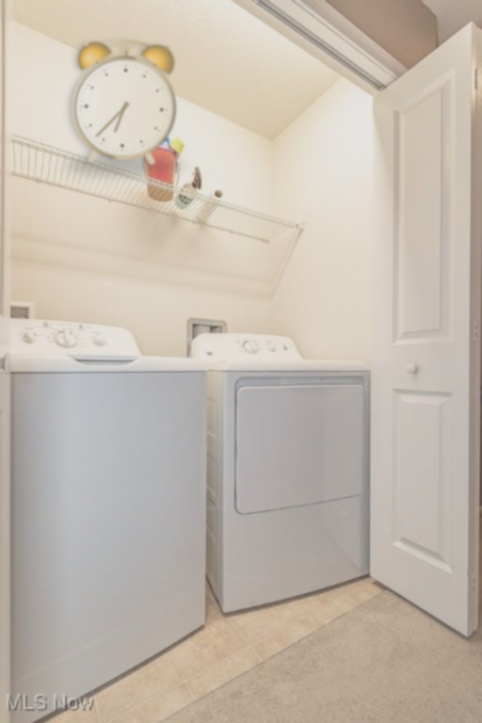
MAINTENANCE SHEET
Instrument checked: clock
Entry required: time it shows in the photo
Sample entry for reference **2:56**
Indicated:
**6:37**
